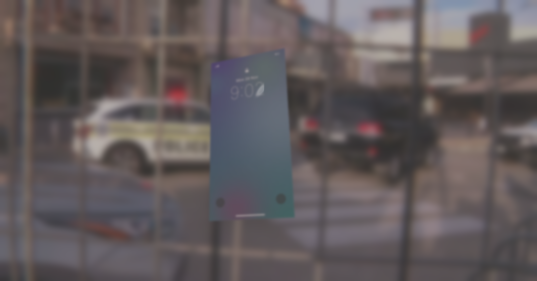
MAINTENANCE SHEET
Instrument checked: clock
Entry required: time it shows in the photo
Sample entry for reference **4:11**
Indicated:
**9:02**
